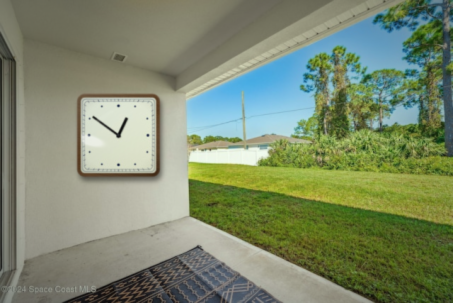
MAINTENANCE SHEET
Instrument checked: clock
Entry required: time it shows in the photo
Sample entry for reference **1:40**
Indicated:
**12:51**
